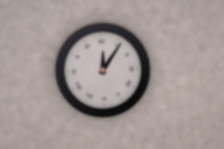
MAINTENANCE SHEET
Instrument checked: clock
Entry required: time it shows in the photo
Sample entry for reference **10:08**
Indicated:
**12:06**
